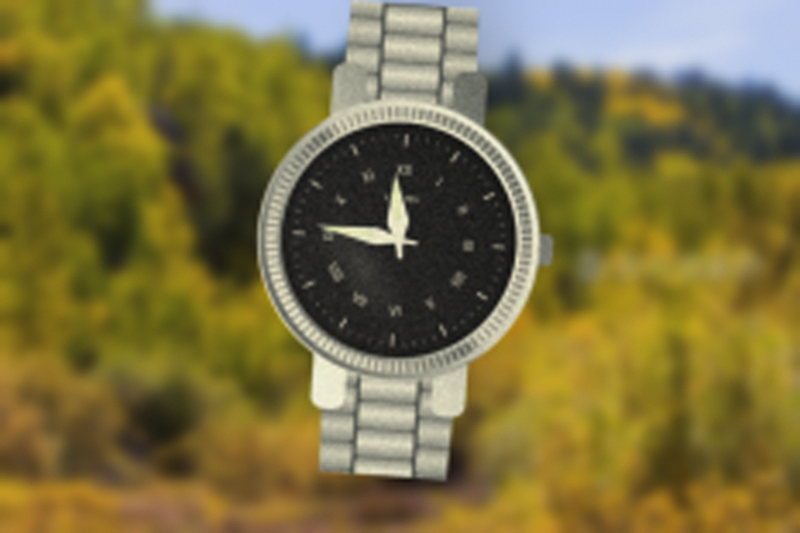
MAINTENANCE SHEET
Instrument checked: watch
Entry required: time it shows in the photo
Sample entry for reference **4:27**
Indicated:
**11:46**
